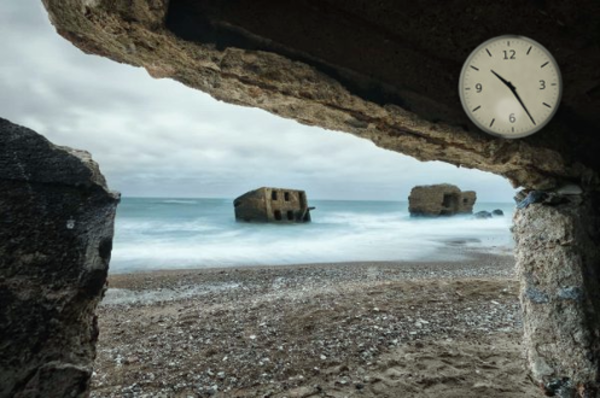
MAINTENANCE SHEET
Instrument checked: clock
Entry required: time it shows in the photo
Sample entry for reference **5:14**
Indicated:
**10:25**
